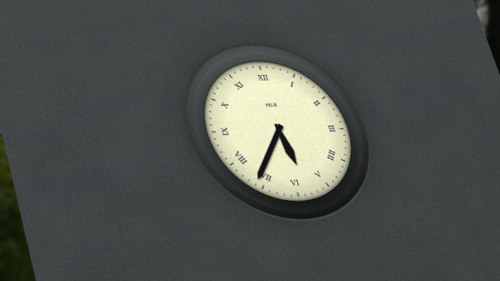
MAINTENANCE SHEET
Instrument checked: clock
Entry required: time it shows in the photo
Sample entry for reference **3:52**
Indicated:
**5:36**
